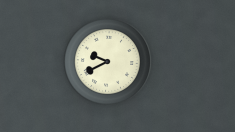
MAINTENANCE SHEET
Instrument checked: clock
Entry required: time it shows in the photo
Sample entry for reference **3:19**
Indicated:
**9:40**
